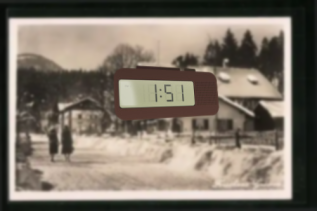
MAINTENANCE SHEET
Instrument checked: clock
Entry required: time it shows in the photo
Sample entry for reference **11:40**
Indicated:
**1:51**
